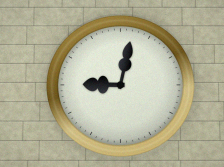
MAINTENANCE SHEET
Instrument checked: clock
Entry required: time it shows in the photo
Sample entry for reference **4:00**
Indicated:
**9:02**
